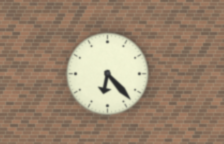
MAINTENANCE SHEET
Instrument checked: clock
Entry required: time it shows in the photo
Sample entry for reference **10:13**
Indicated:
**6:23**
